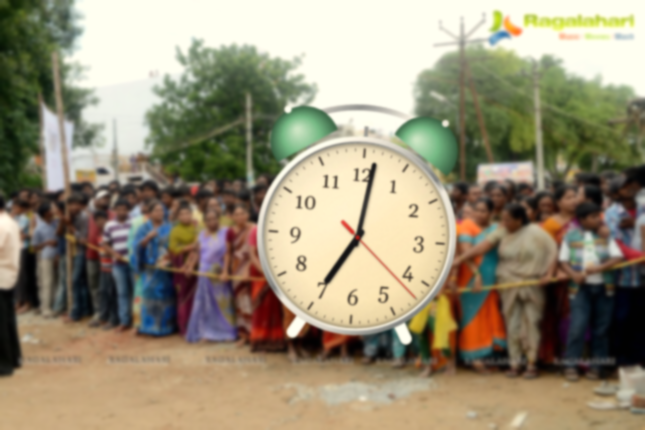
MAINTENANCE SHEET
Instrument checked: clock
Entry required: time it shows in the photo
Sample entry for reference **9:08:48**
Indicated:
**7:01:22**
